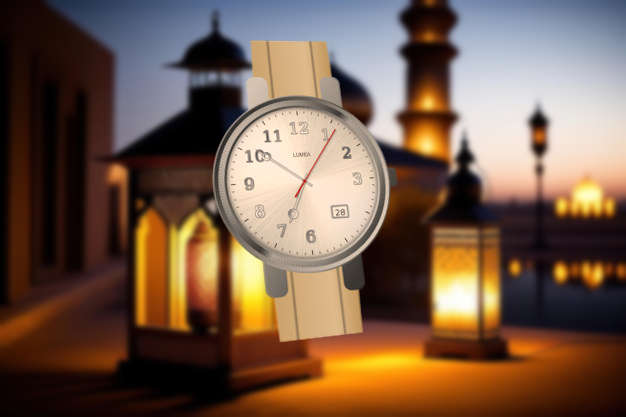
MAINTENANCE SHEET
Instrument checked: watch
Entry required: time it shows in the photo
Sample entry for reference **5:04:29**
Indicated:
**6:51:06**
